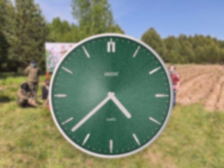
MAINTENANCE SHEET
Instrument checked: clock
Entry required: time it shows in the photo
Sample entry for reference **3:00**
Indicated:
**4:38**
